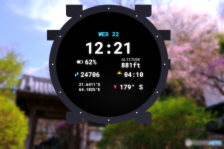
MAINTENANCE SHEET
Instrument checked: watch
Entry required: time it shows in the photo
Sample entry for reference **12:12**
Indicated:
**12:21**
